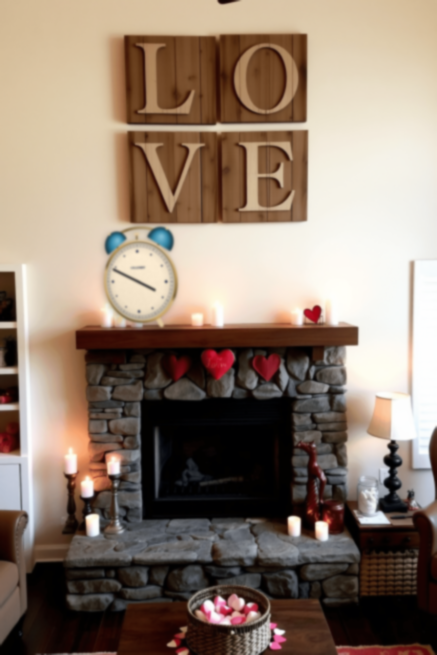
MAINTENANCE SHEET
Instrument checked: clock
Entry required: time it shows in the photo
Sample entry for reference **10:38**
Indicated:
**3:49**
